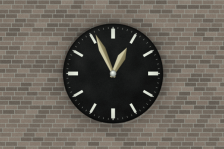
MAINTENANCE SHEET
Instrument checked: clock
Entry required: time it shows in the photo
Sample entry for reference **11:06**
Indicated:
**12:56**
